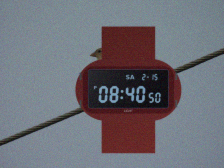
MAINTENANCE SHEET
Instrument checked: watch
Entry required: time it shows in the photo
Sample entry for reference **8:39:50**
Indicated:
**8:40:50**
